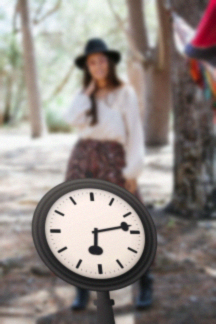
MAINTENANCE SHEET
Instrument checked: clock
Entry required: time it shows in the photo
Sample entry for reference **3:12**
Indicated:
**6:13**
